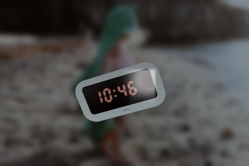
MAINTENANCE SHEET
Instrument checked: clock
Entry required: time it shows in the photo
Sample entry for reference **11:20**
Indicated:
**10:46**
